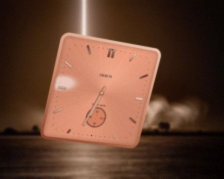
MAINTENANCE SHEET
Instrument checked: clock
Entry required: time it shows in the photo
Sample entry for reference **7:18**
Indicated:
**6:33**
